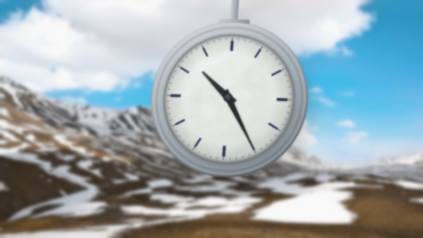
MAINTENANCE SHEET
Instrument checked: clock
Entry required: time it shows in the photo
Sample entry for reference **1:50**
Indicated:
**10:25**
